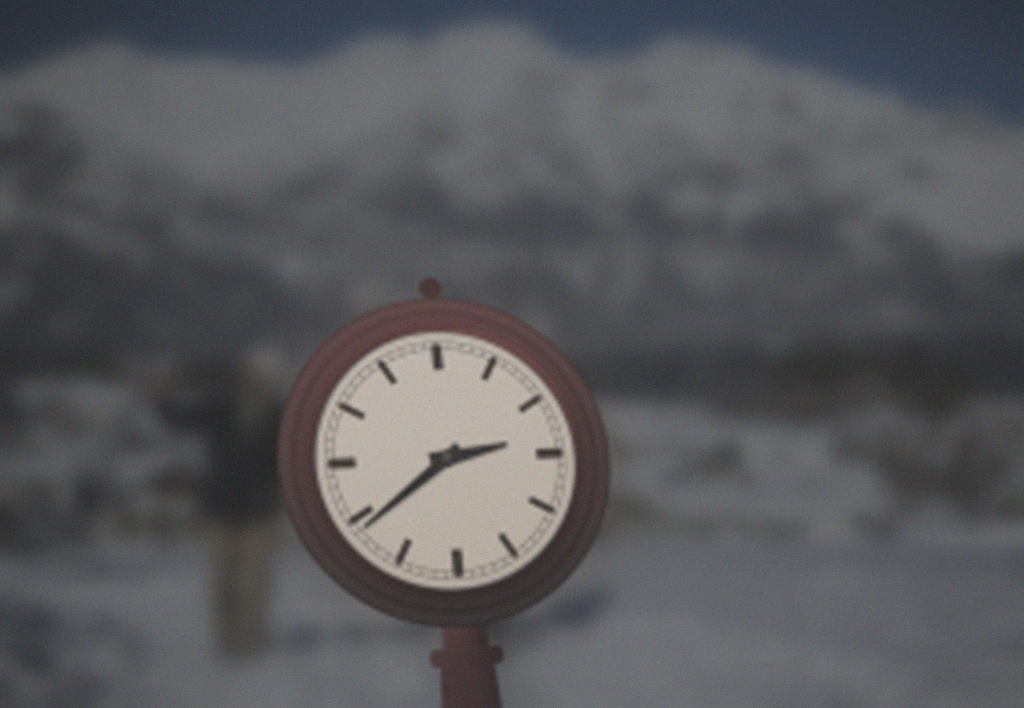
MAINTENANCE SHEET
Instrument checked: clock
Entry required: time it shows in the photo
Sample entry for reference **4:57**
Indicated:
**2:39**
